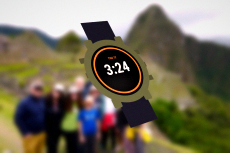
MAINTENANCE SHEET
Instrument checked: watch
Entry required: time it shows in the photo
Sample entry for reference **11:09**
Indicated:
**3:24**
